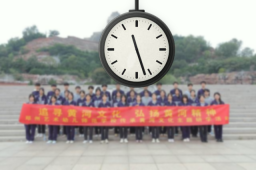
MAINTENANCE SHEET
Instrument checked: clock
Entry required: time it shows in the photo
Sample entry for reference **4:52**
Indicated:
**11:27**
